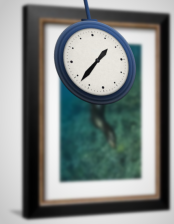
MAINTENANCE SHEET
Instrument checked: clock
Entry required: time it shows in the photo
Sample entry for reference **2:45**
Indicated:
**1:38**
